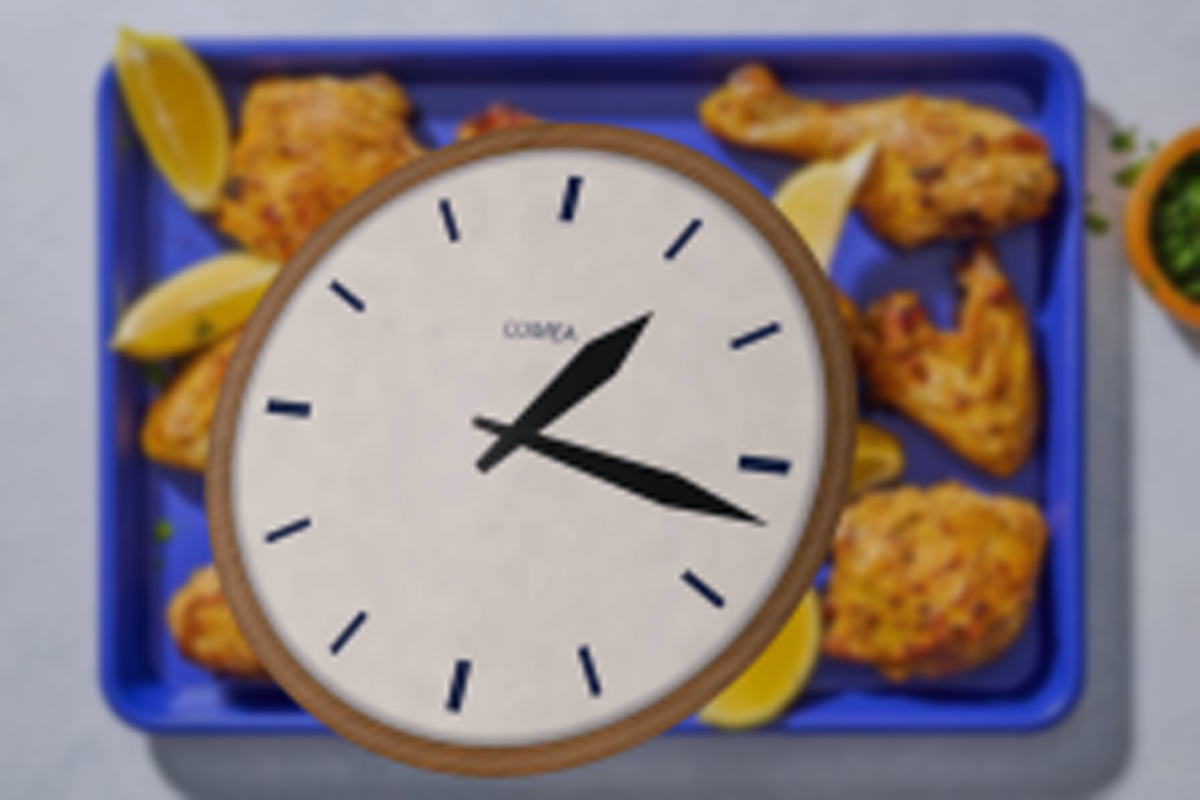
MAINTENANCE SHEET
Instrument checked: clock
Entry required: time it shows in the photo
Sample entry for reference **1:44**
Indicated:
**1:17**
